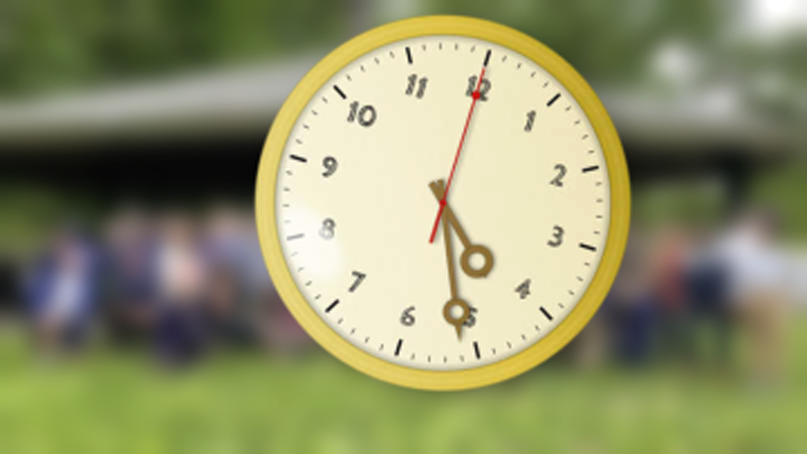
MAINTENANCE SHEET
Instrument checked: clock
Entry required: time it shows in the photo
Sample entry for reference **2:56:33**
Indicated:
**4:26:00**
